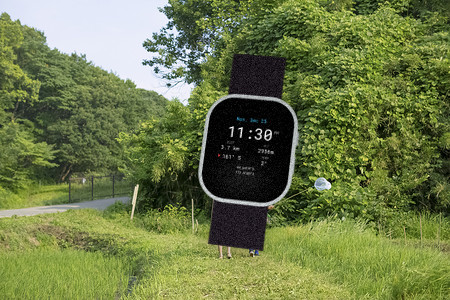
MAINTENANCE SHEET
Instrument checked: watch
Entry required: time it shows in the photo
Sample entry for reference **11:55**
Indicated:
**11:30**
